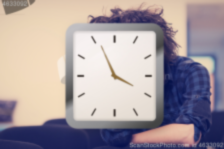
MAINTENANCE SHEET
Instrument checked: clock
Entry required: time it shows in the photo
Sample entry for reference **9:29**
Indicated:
**3:56**
